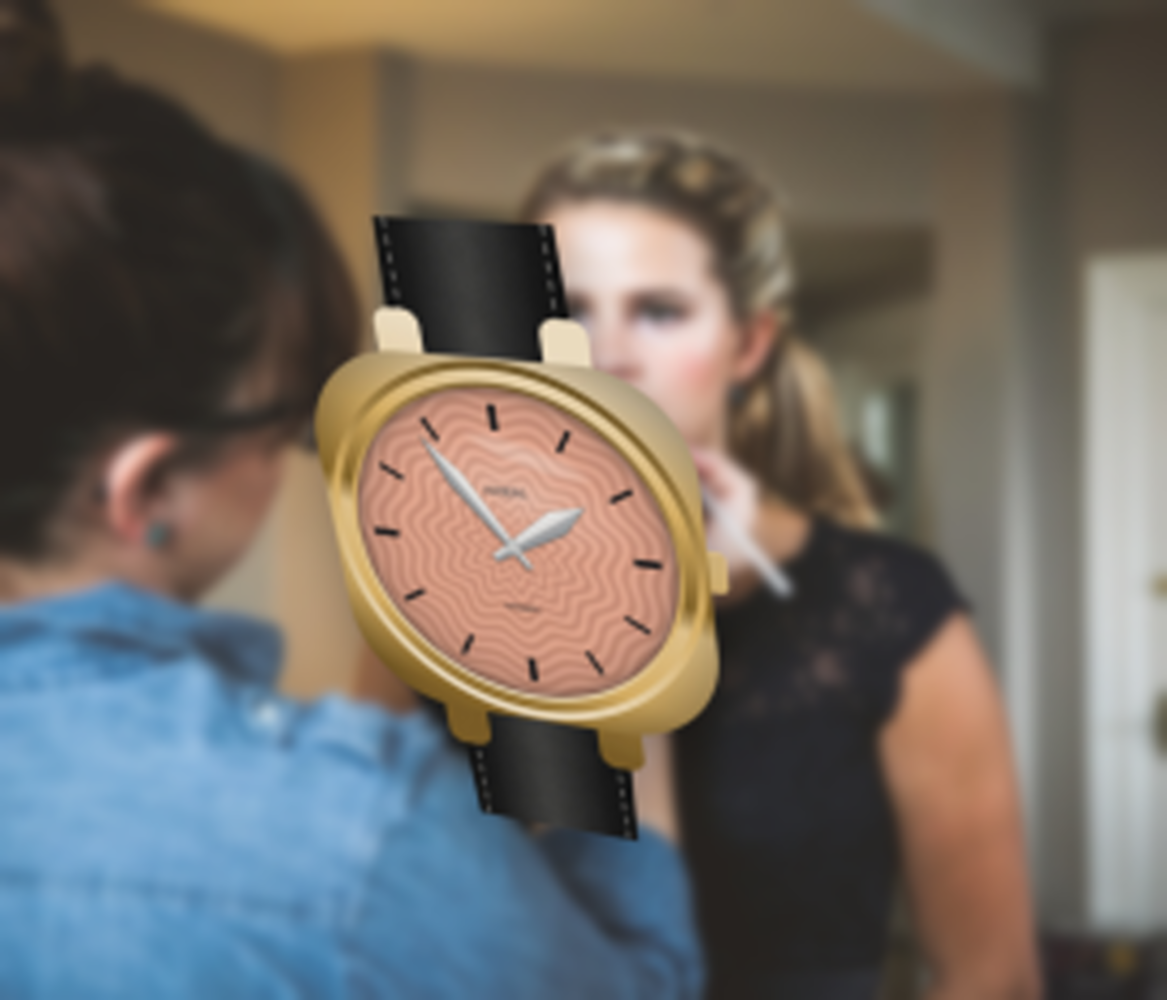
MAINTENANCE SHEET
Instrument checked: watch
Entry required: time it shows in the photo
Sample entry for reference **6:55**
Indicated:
**1:54**
